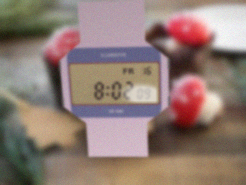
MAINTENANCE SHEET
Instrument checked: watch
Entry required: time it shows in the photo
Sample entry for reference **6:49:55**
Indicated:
**8:02:09**
